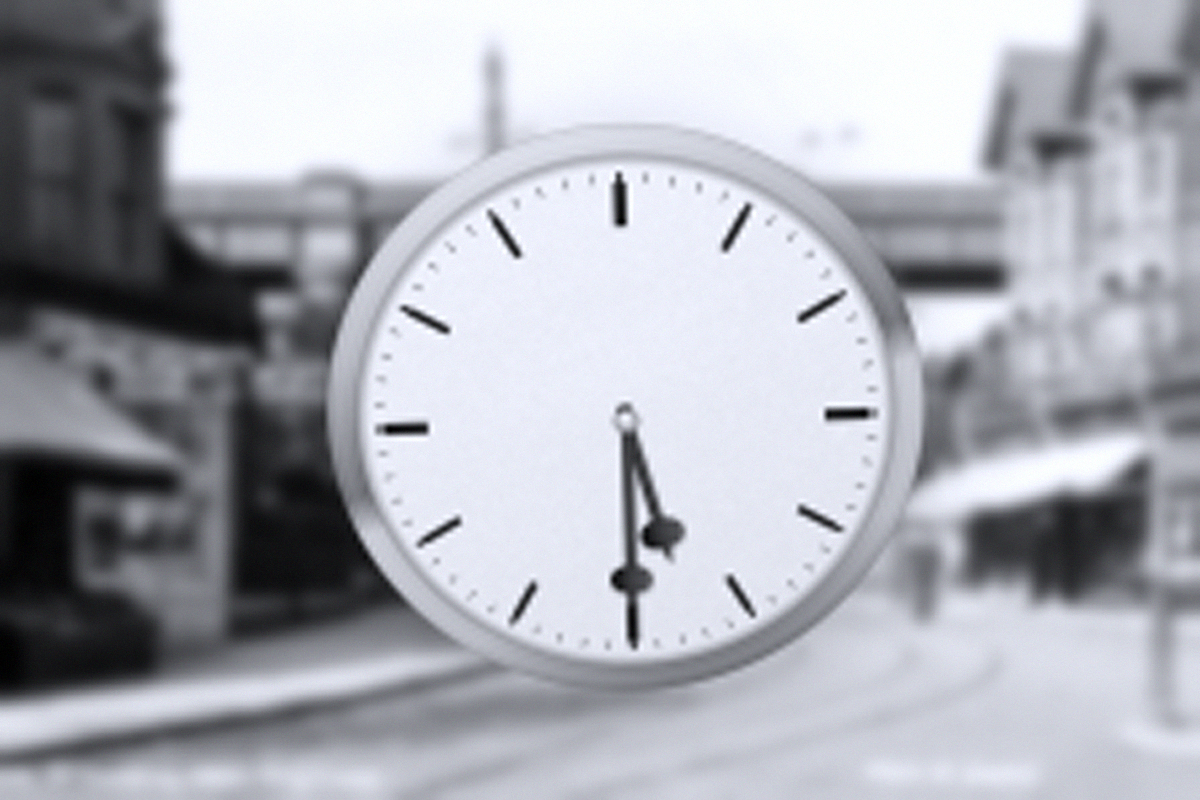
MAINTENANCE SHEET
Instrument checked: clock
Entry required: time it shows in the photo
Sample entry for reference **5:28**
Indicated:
**5:30**
